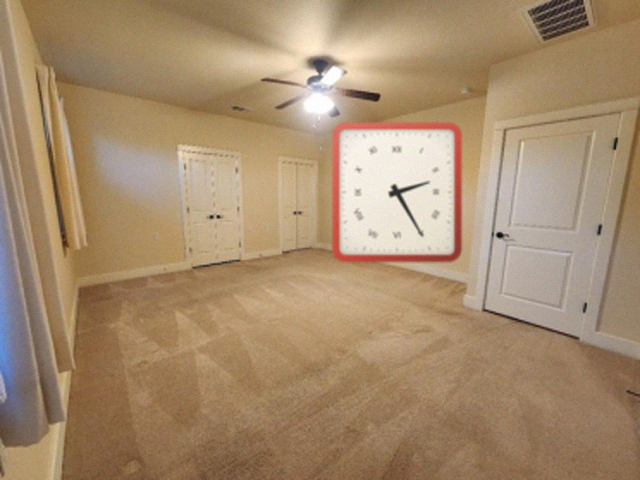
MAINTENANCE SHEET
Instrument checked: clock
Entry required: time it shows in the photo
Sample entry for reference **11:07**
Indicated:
**2:25**
